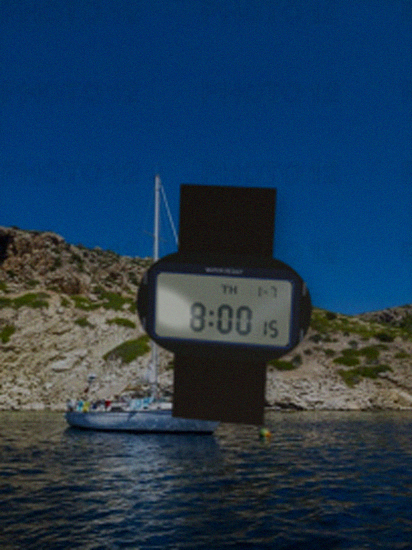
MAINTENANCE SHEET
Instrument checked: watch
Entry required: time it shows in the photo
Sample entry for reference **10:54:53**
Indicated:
**8:00:15**
